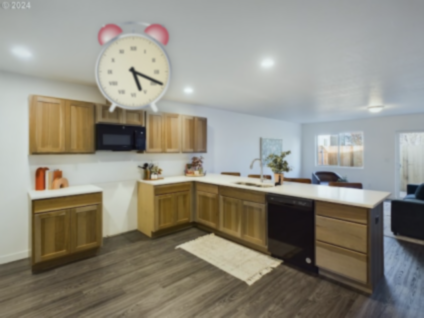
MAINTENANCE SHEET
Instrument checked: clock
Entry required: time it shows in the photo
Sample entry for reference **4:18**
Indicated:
**5:19**
